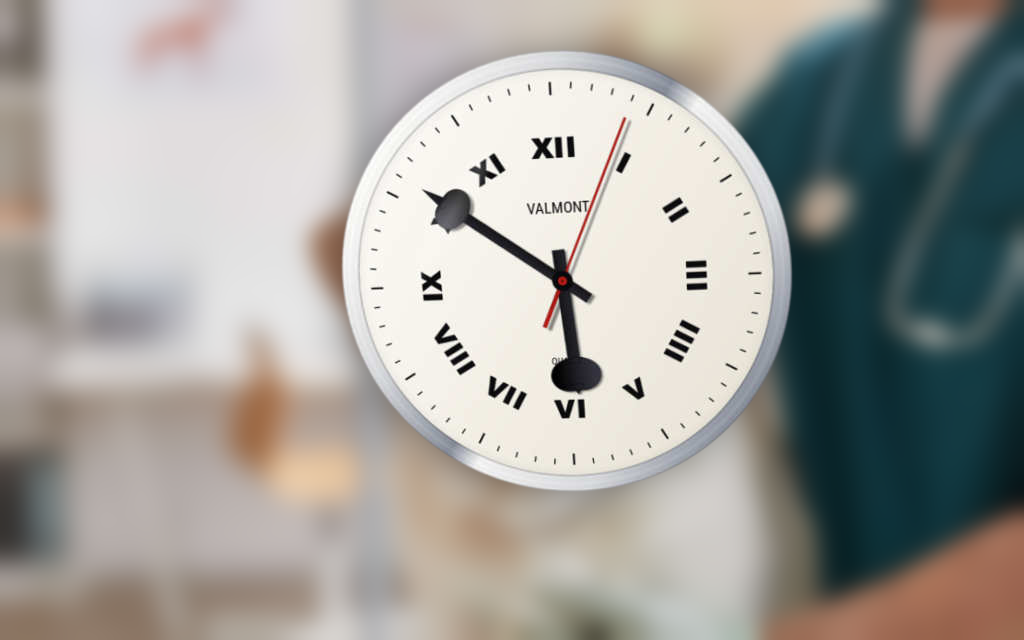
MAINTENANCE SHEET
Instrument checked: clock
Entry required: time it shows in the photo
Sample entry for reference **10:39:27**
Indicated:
**5:51:04**
